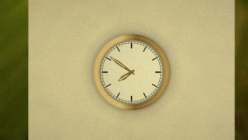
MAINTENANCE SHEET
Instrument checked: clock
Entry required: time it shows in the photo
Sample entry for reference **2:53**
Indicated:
**7:51**
